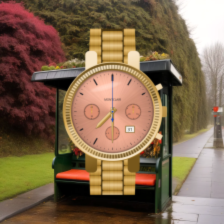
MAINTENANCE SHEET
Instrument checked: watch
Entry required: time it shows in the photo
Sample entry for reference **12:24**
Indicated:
**7:30**
